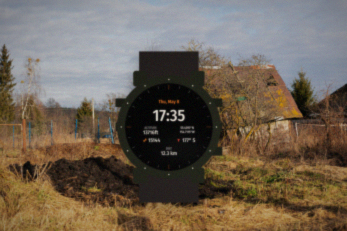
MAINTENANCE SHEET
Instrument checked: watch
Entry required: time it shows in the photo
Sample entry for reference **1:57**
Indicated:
**17:35**
